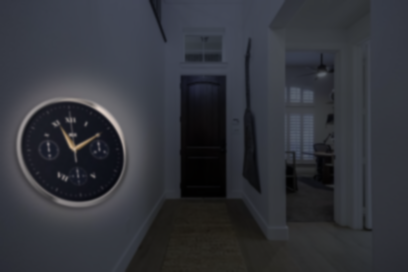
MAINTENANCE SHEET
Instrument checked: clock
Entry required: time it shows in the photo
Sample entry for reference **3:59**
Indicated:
**11:10**
